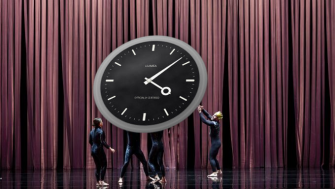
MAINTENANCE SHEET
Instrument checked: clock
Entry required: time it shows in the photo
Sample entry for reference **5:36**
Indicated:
**4:08**
